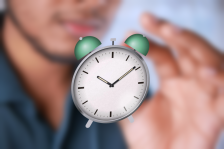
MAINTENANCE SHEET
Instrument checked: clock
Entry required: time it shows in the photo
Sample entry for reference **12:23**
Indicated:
**10:09**
